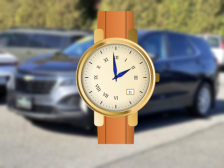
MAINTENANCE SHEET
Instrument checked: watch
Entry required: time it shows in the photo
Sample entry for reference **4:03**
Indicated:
**1:59**
